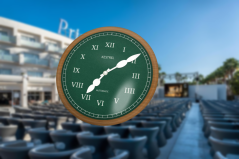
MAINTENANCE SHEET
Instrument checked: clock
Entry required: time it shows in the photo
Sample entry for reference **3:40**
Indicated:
**7:09**
